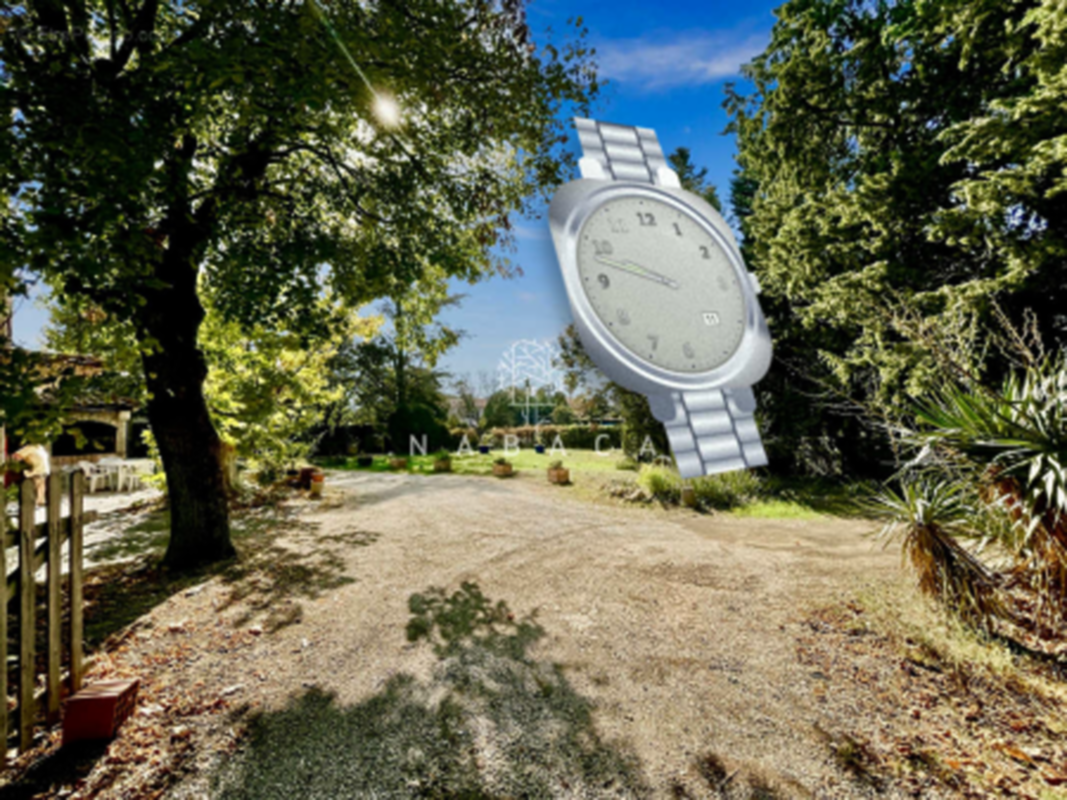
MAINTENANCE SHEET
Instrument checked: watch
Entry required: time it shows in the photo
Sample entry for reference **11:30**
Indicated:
**9:48**
